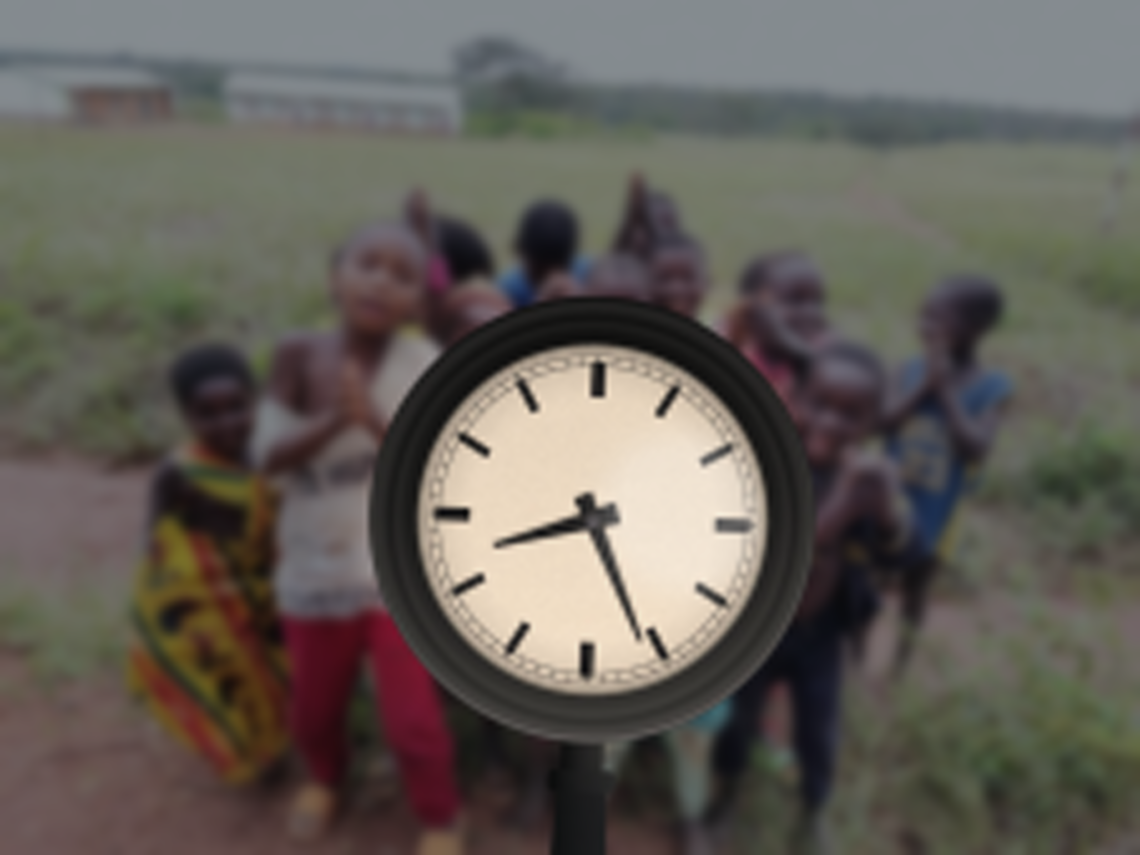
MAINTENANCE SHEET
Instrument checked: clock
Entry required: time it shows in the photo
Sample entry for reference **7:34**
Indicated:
**8:26**
